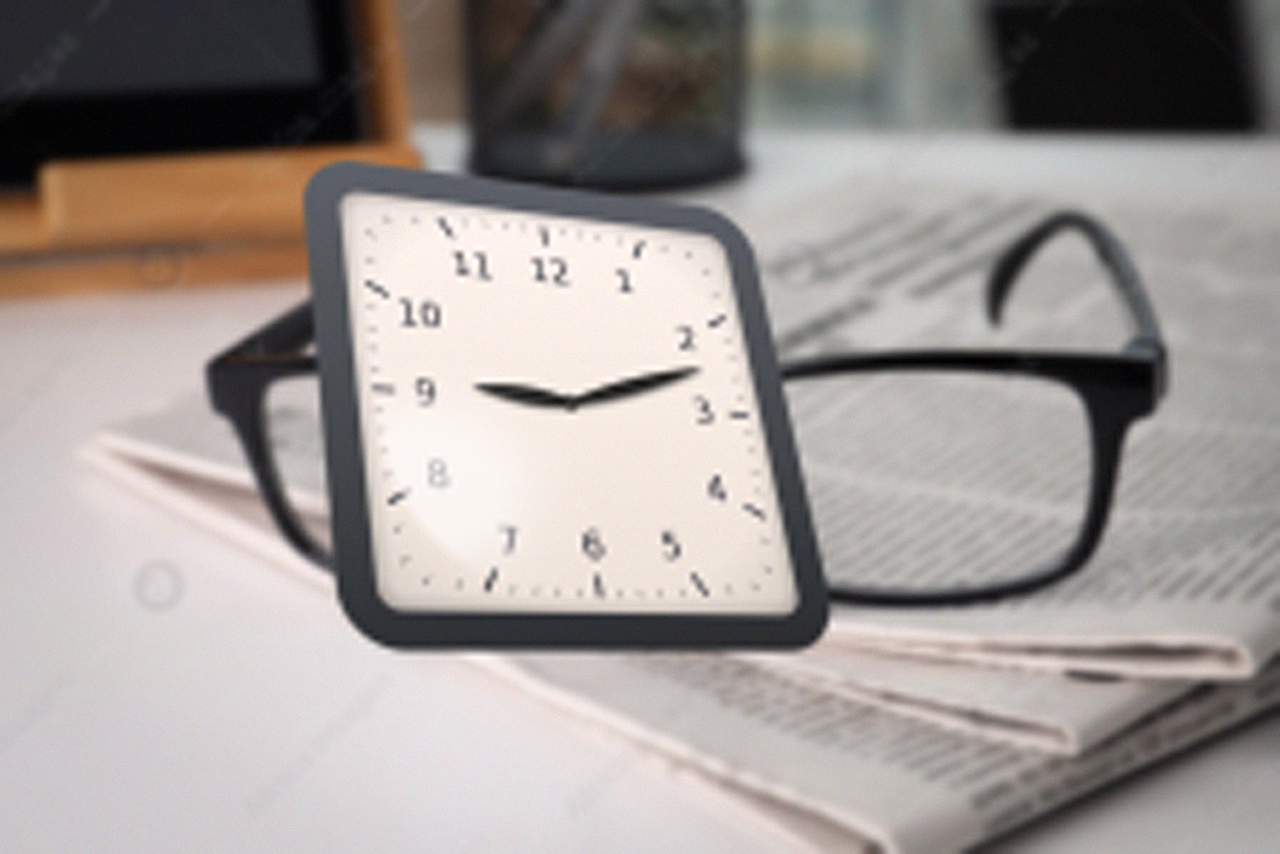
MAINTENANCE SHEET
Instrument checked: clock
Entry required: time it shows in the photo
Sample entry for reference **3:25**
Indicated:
**9:12**
